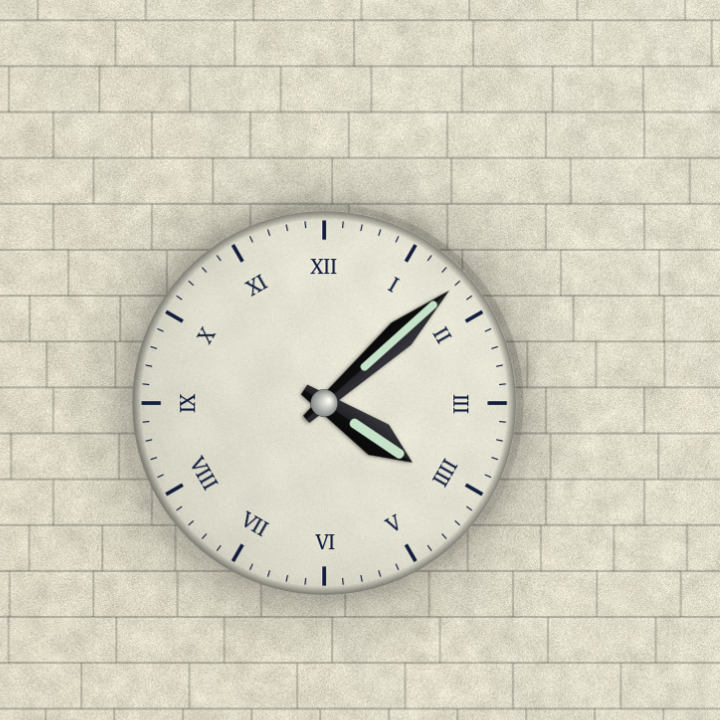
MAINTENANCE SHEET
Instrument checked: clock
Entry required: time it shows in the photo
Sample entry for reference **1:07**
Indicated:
**4:08**
